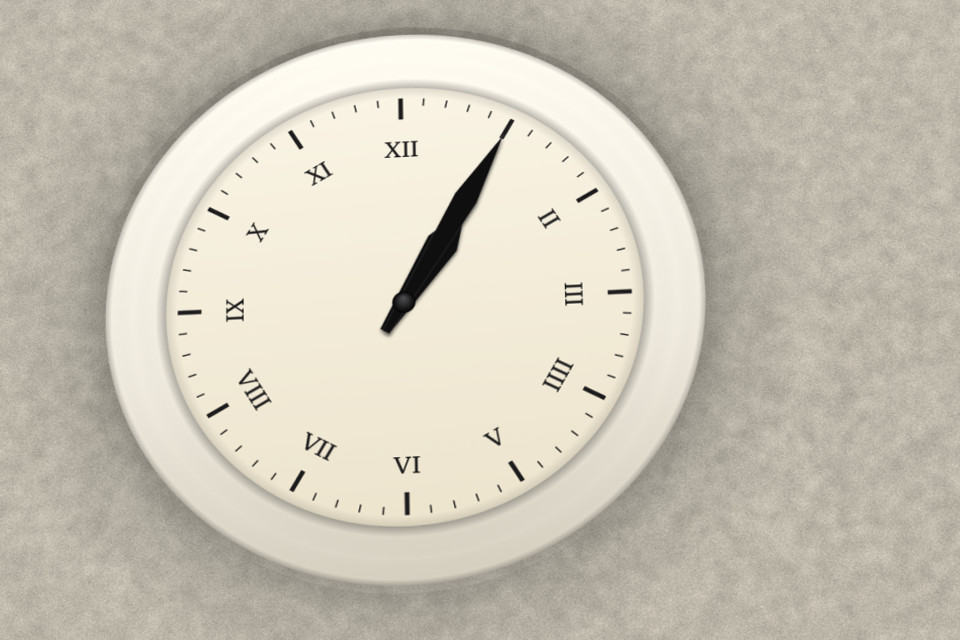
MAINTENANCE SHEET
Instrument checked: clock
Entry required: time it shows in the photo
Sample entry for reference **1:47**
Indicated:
**1:05**
